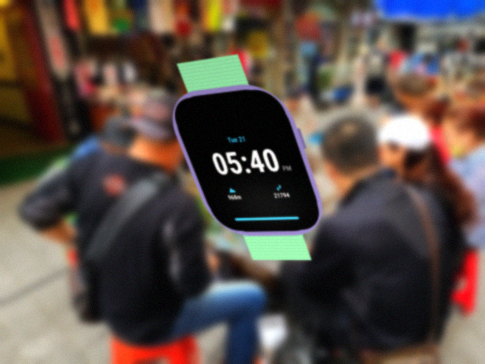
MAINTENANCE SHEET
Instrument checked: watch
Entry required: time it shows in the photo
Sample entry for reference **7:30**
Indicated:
**5:40**
